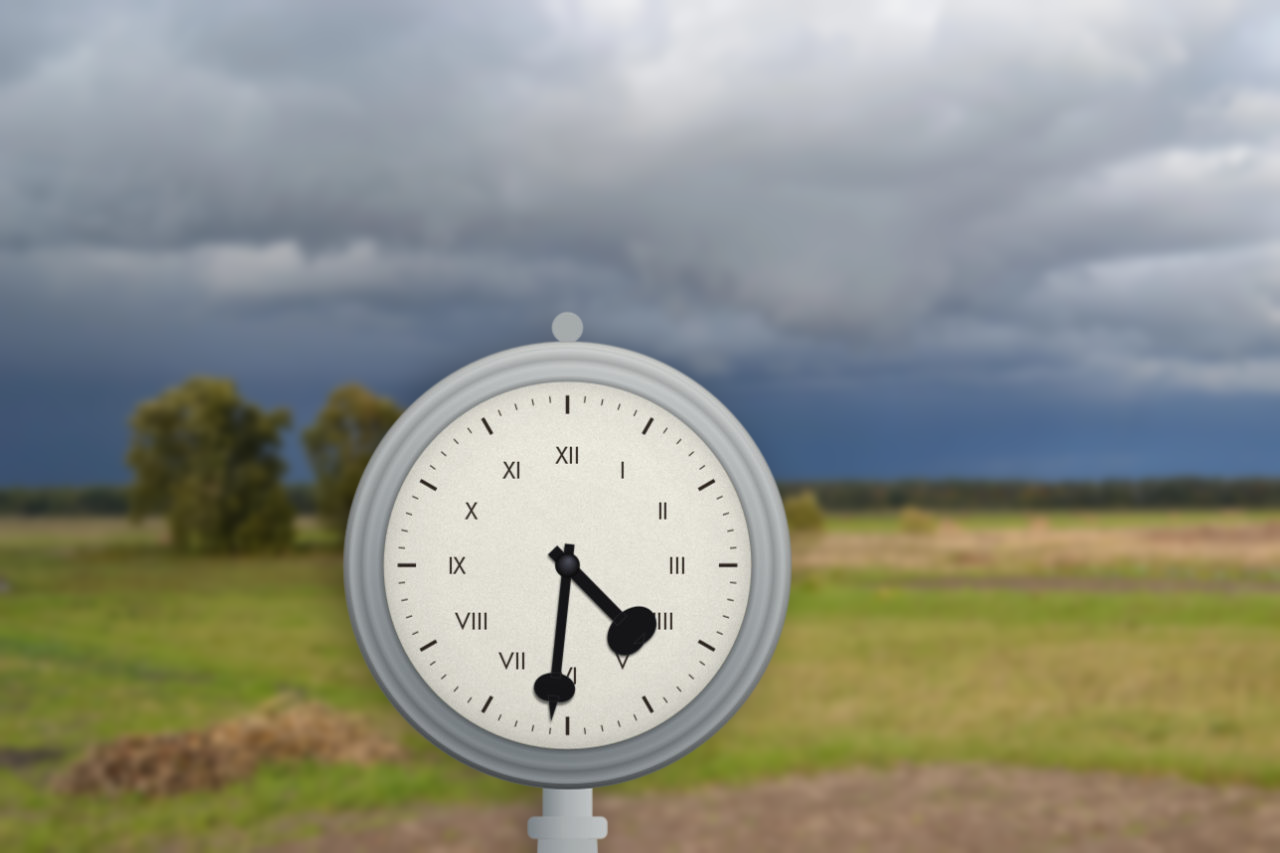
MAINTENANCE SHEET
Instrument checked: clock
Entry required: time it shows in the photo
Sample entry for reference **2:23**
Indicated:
**4:31**
